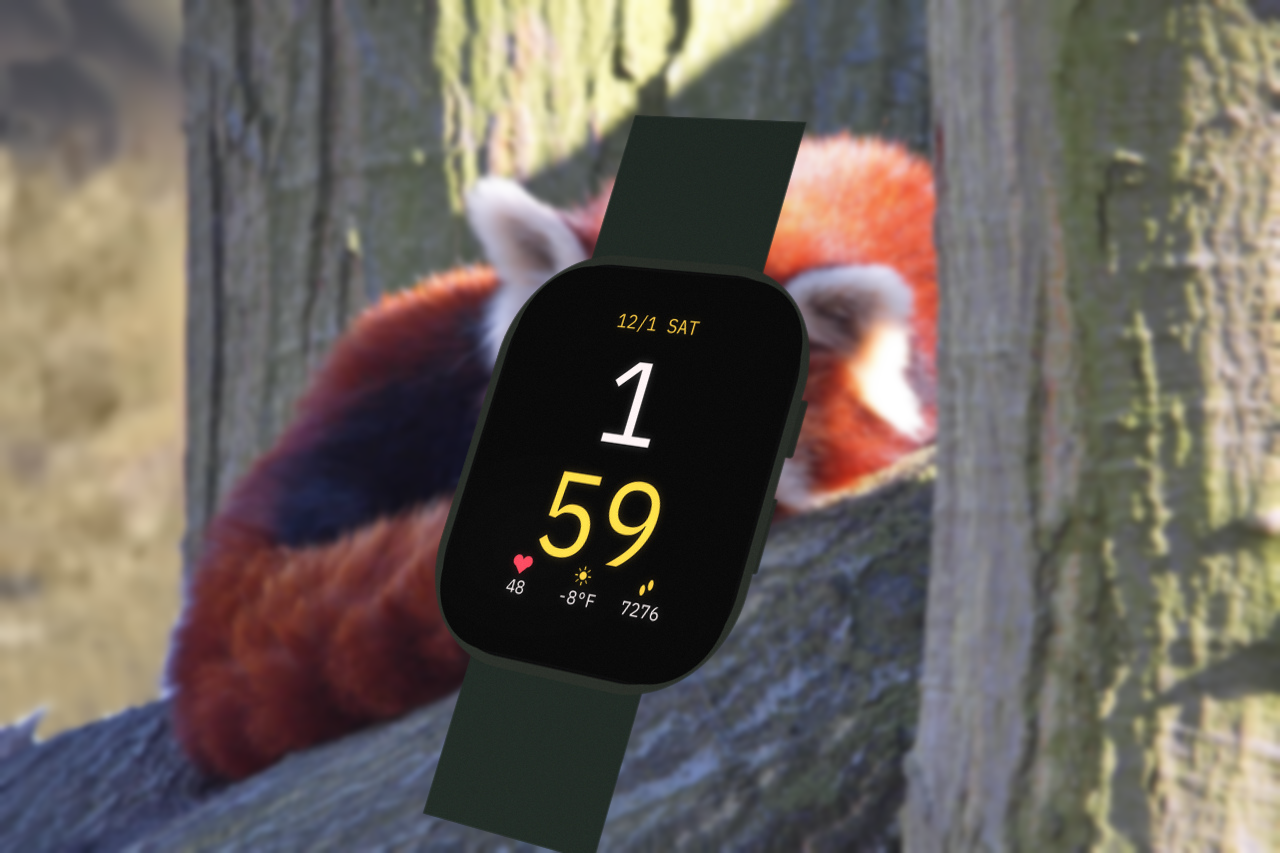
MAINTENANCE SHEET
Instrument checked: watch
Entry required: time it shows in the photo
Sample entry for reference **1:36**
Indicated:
**1:59**
